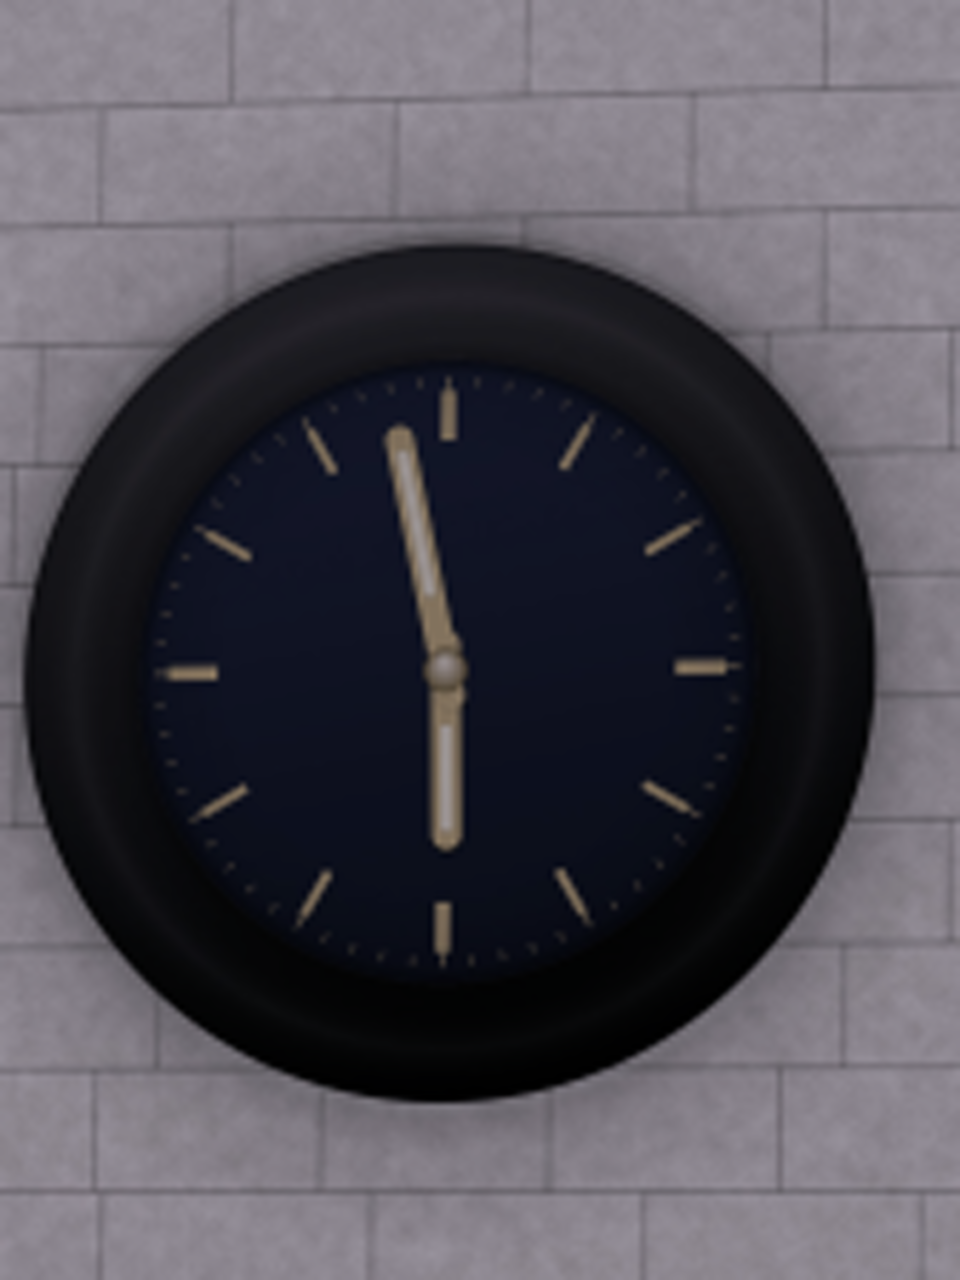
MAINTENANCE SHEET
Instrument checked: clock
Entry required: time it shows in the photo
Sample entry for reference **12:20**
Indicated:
**5:58**
